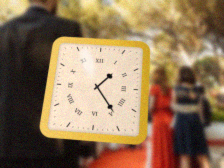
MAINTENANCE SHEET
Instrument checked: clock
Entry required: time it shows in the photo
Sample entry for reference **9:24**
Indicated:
**1:24**
